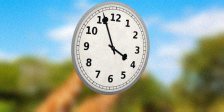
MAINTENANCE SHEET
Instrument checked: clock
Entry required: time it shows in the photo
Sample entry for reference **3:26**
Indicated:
**3:56**
